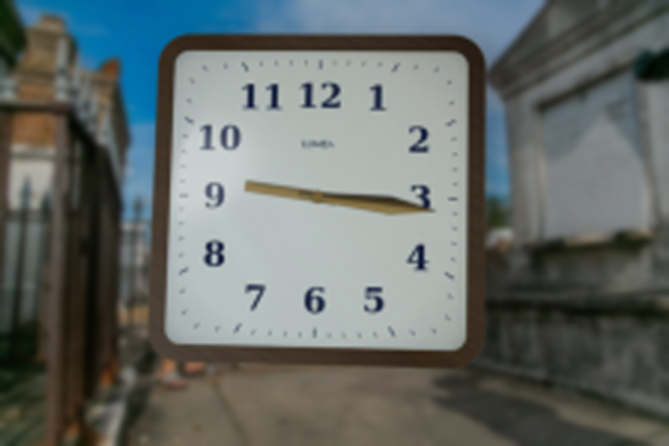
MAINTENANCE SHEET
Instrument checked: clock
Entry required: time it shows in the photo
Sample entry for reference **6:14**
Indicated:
**9:16**
